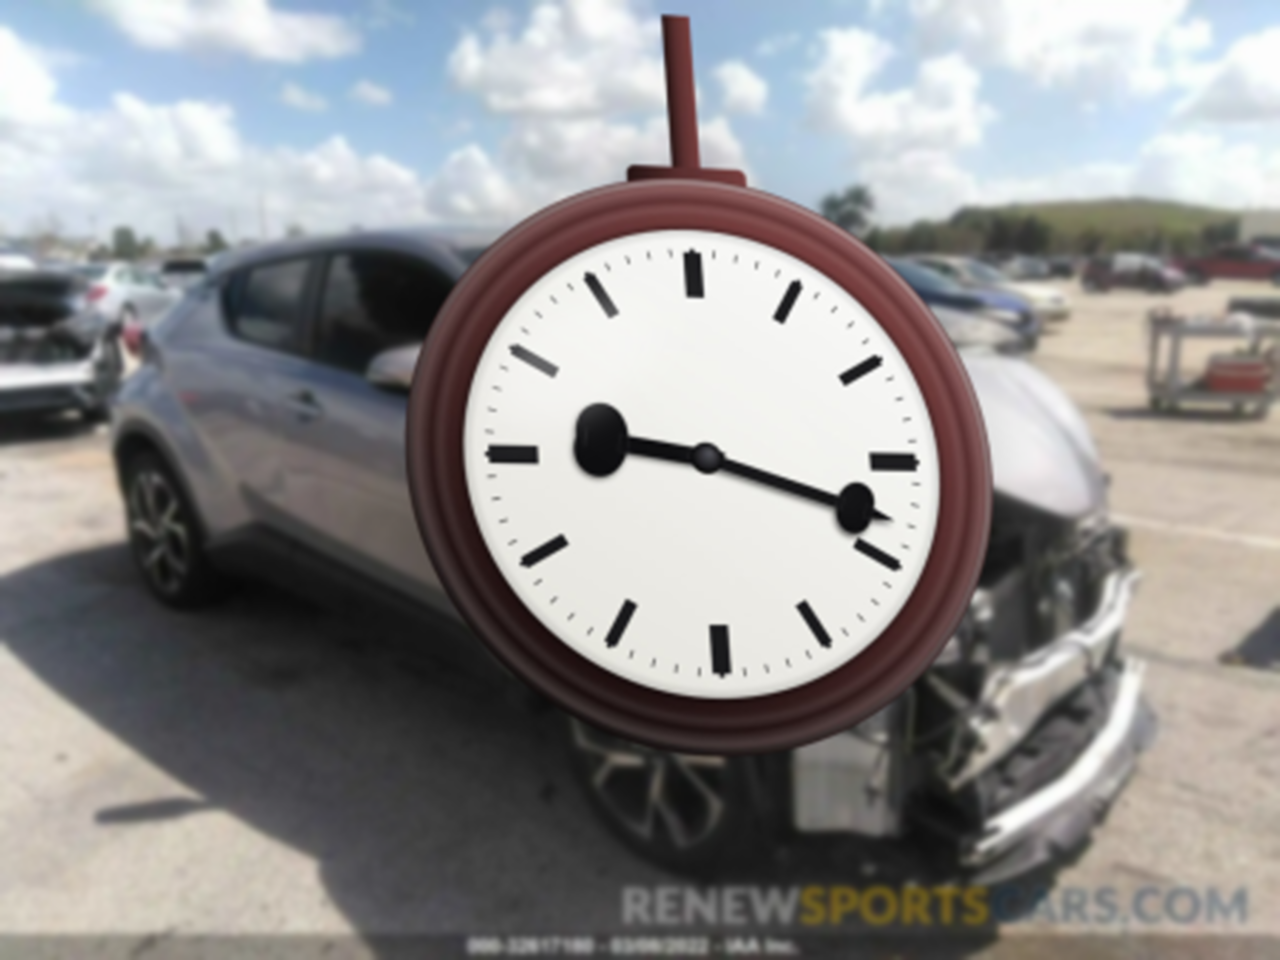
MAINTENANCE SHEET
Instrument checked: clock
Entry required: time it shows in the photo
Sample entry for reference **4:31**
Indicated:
**9:18**
